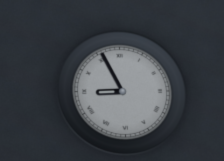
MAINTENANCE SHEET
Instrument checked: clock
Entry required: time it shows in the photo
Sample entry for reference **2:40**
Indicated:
**8:56**
